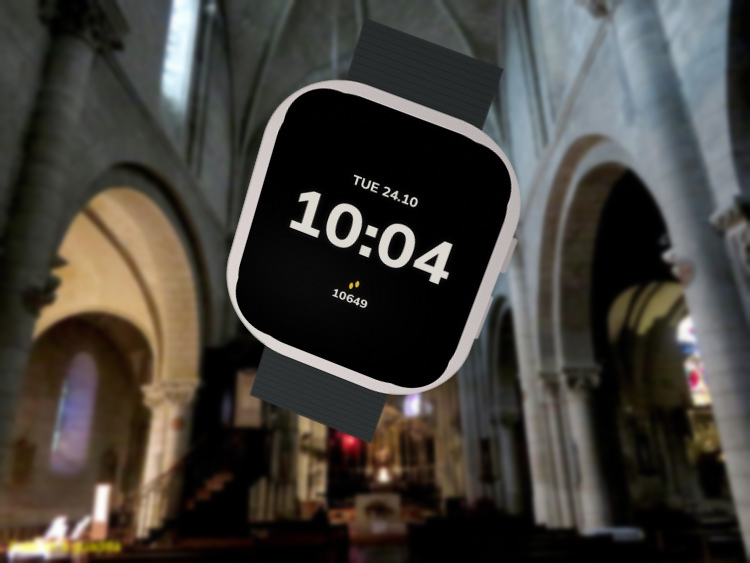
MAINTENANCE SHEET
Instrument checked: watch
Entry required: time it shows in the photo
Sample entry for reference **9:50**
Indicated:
**10:04**
